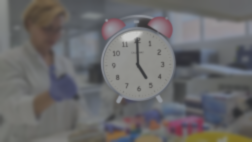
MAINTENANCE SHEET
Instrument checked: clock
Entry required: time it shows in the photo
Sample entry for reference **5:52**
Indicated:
**5:00**
